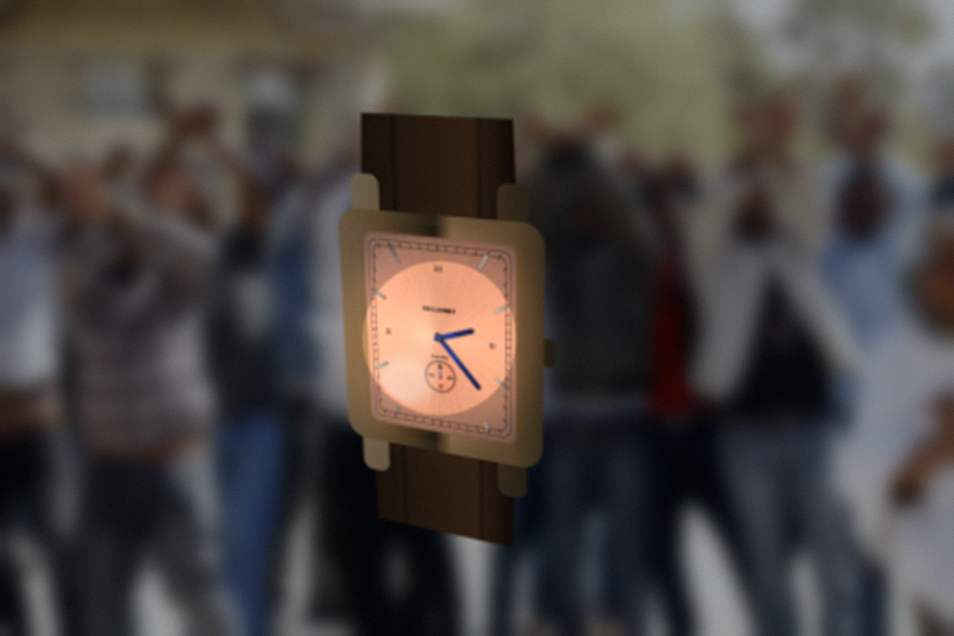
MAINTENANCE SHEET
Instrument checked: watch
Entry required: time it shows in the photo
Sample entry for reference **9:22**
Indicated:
**2:23**
